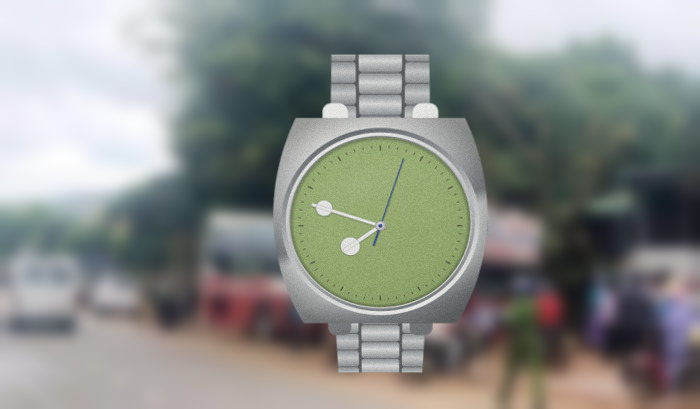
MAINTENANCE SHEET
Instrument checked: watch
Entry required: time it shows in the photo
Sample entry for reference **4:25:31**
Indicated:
**7:48:03**
